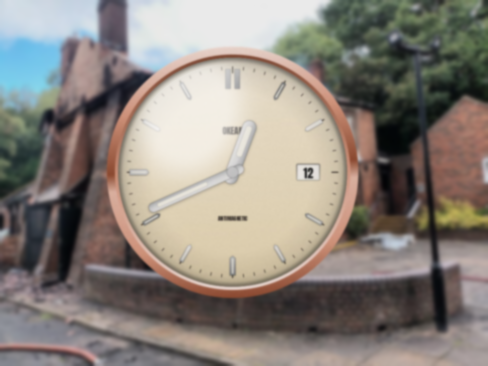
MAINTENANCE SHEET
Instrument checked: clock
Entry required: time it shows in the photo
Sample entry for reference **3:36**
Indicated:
**12:41**
